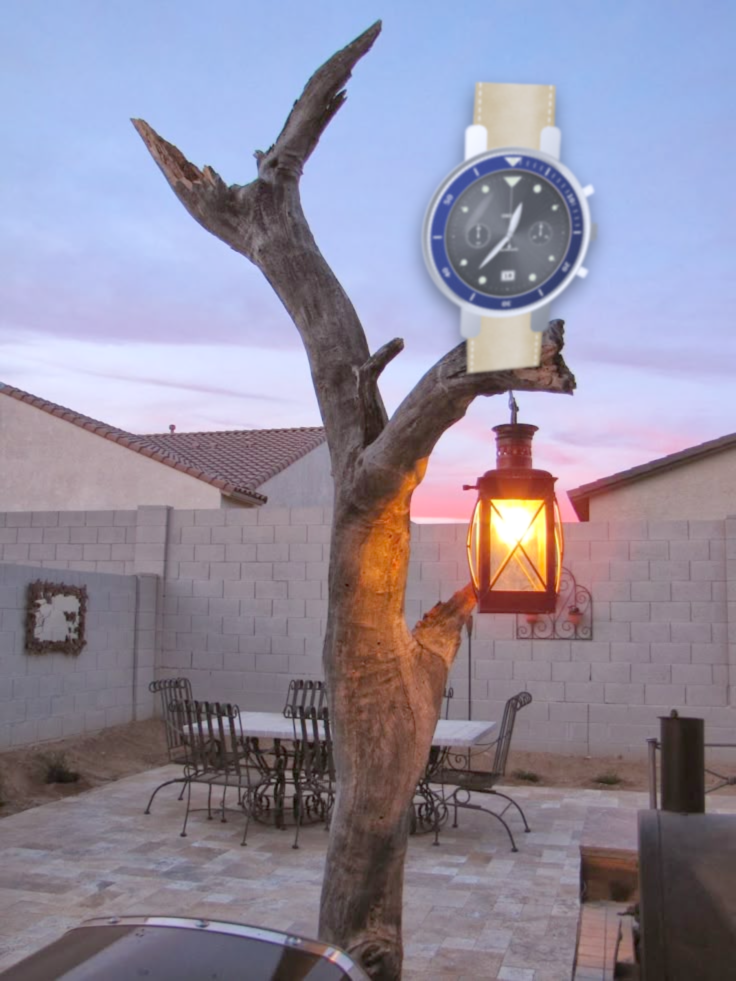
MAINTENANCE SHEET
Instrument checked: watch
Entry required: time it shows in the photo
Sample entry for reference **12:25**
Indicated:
**12:37**
